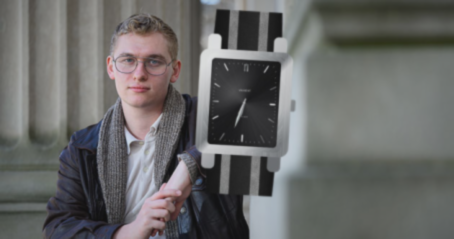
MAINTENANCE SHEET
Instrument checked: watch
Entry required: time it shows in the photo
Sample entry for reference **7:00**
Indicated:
**6:33**
